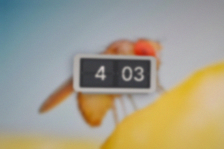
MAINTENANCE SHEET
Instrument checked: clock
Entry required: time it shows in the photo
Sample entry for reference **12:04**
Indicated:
**4:03**
